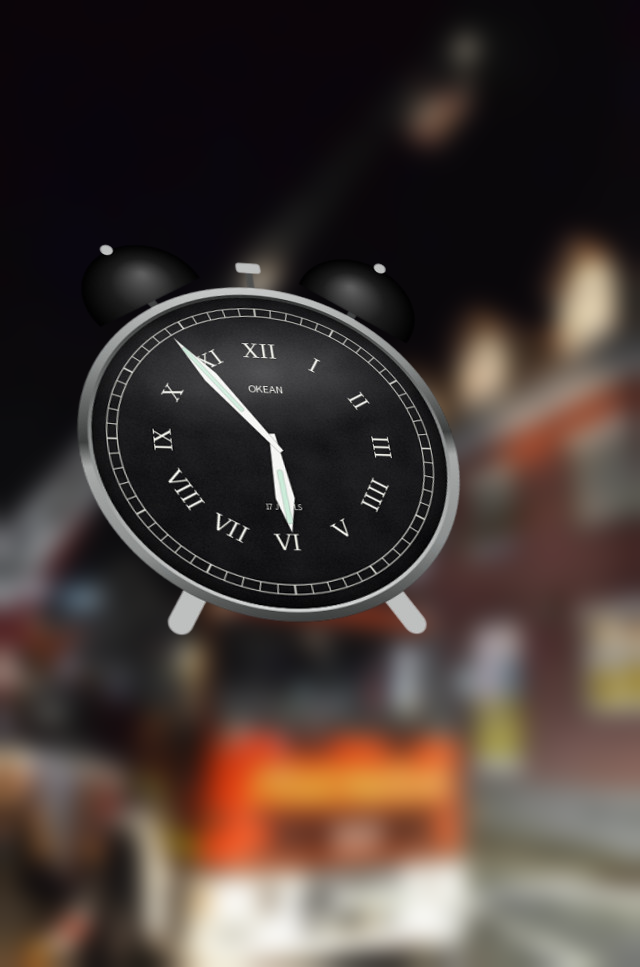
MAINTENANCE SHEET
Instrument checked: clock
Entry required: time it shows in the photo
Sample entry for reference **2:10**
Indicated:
**5:54**
